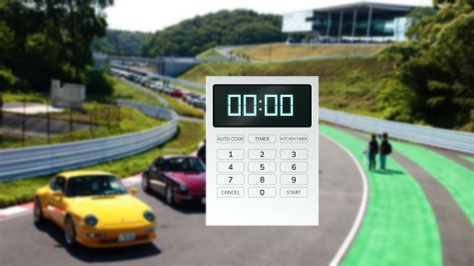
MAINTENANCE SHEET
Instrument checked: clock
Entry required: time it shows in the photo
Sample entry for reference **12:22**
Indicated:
**0:00**
